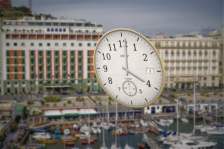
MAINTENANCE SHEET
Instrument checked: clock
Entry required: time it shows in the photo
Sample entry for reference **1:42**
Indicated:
**4:01**
